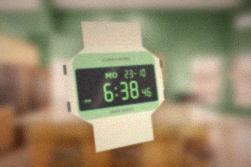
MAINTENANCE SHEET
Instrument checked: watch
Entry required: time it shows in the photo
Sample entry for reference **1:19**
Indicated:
**6:38**
